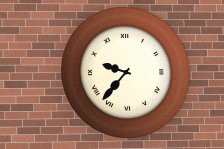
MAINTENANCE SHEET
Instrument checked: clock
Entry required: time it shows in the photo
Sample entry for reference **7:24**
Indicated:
**9:37**
